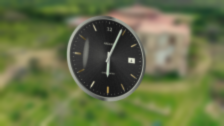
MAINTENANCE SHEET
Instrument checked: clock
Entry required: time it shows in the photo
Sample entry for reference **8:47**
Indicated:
**6:04**
